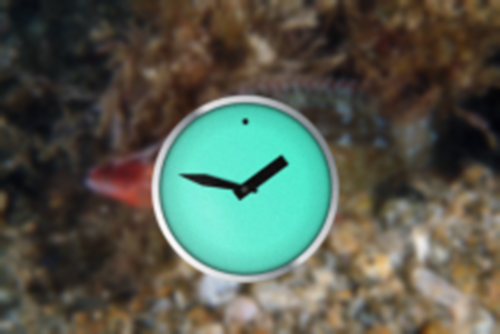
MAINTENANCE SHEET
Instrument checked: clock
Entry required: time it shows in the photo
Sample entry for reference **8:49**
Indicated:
**1:47**
